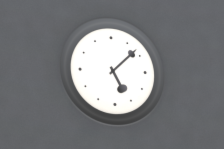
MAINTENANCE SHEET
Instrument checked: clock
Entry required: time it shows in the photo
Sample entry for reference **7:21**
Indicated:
**5:08**
